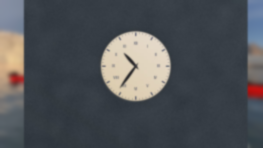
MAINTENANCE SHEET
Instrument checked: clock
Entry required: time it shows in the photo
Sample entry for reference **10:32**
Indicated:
**10:36**
